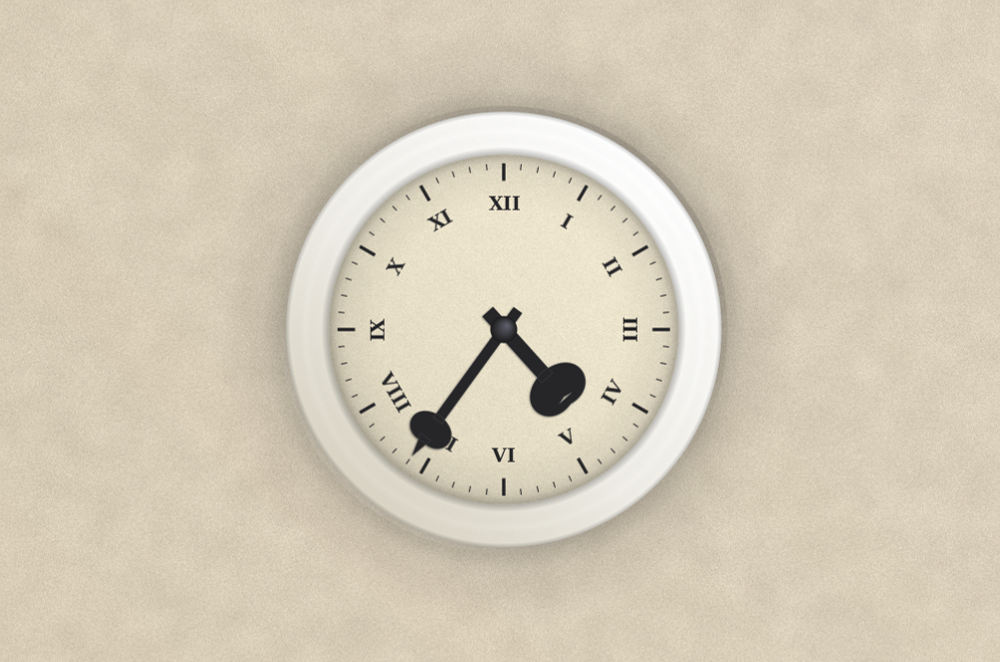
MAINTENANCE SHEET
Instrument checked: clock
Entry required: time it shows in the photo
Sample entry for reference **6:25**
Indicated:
**4:36**
